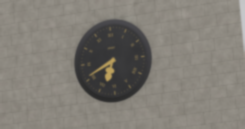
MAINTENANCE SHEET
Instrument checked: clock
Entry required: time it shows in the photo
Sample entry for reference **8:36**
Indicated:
**6:41**
